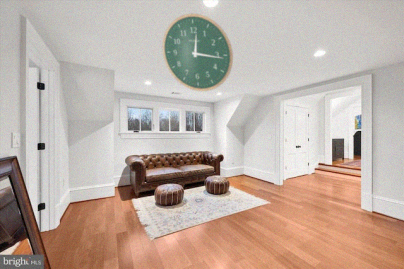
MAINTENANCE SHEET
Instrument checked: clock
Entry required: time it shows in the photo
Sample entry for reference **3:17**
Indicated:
**12:16**
